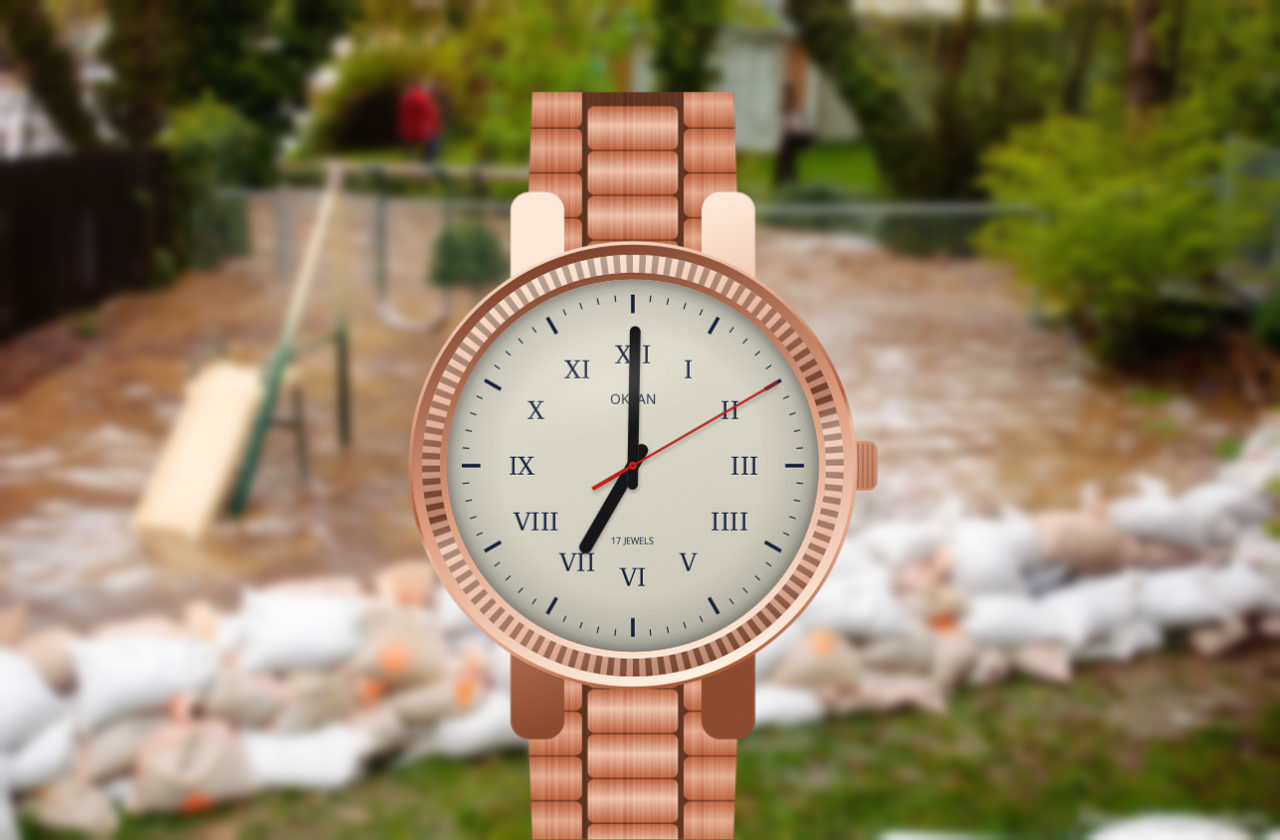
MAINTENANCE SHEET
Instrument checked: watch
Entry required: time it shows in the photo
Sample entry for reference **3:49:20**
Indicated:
**7:00:10**
